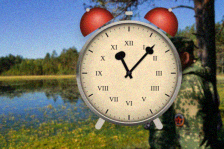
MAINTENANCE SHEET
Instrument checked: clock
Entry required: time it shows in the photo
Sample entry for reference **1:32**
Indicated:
**11:07**
